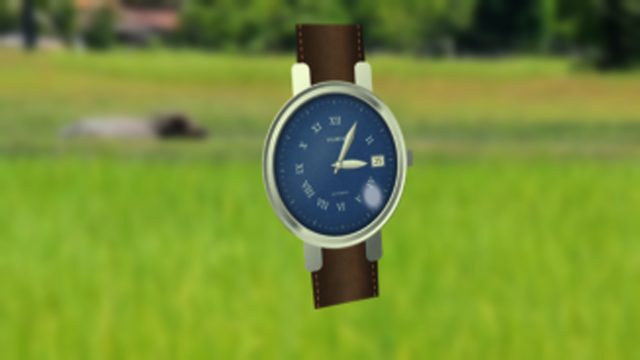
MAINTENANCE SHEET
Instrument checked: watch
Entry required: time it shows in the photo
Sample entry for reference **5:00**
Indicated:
**3:05**
